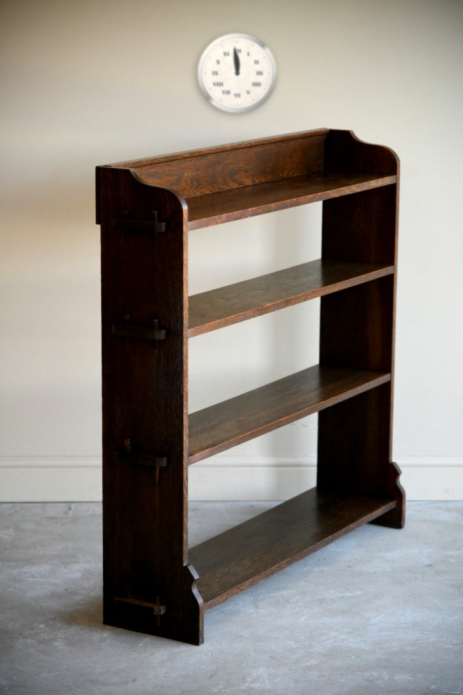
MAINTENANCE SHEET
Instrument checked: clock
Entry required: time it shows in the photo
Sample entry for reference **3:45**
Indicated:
**11:59**
